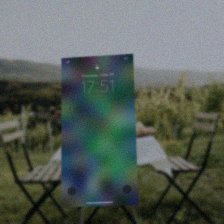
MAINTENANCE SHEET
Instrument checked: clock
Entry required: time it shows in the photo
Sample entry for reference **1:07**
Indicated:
**17:51**
